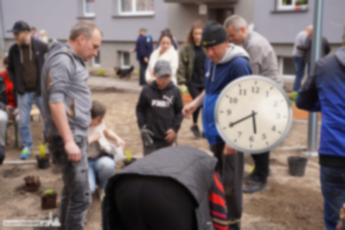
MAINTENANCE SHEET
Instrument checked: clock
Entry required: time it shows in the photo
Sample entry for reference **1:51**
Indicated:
**5:40**
